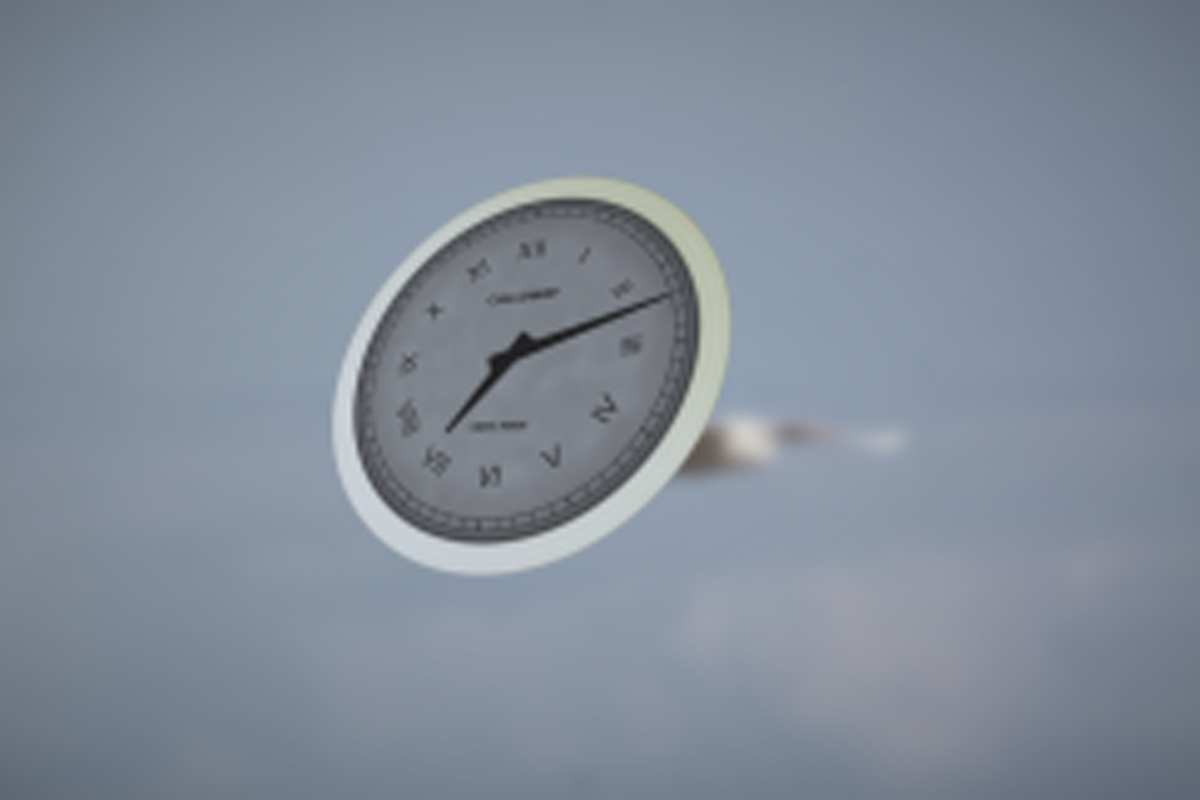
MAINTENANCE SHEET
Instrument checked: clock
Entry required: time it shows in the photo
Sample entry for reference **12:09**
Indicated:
**7:12**
